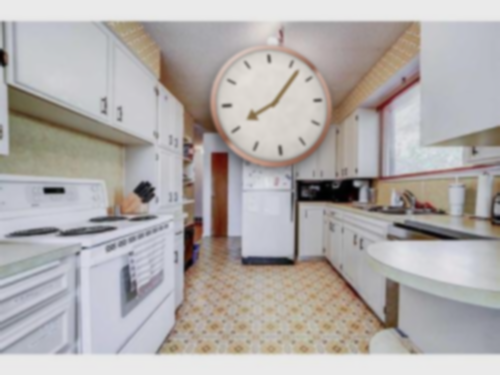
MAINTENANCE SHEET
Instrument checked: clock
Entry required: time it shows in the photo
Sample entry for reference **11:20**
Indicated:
**8:07**
